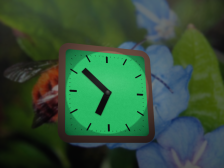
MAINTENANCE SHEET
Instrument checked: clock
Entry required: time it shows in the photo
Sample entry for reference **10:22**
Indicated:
**6:52**
